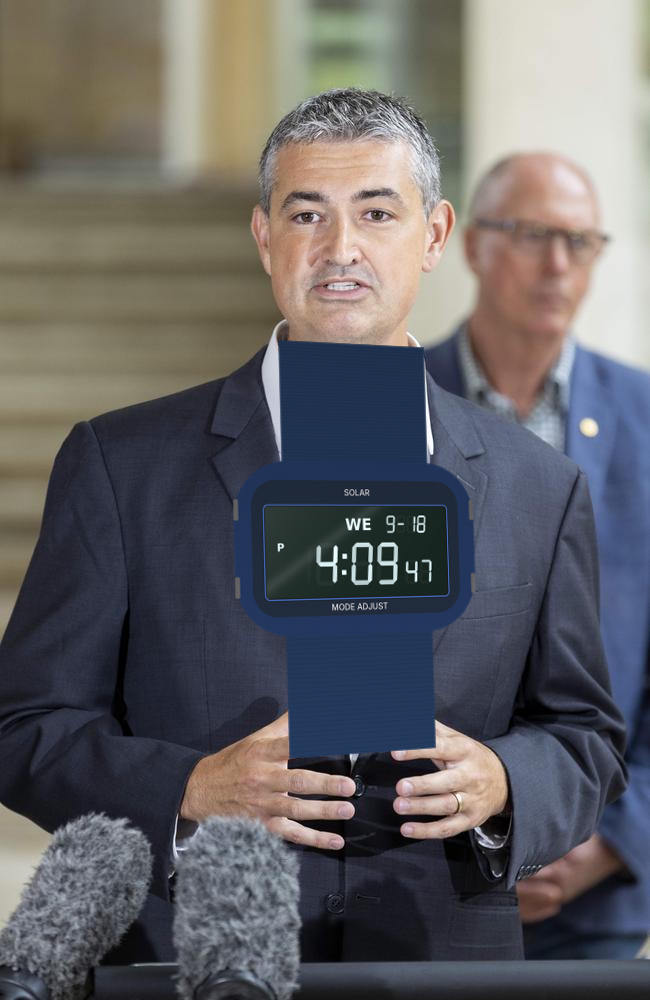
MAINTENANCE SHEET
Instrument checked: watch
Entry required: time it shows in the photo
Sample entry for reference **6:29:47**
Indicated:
**4:09:47**
